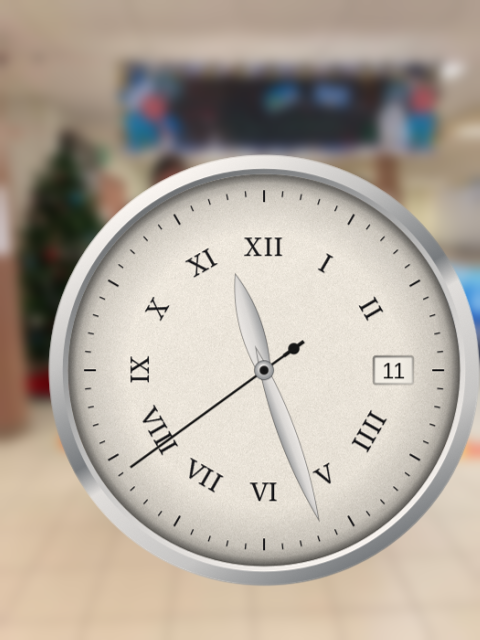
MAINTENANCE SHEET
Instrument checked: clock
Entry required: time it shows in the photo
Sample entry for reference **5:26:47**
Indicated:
**11:26:39**
